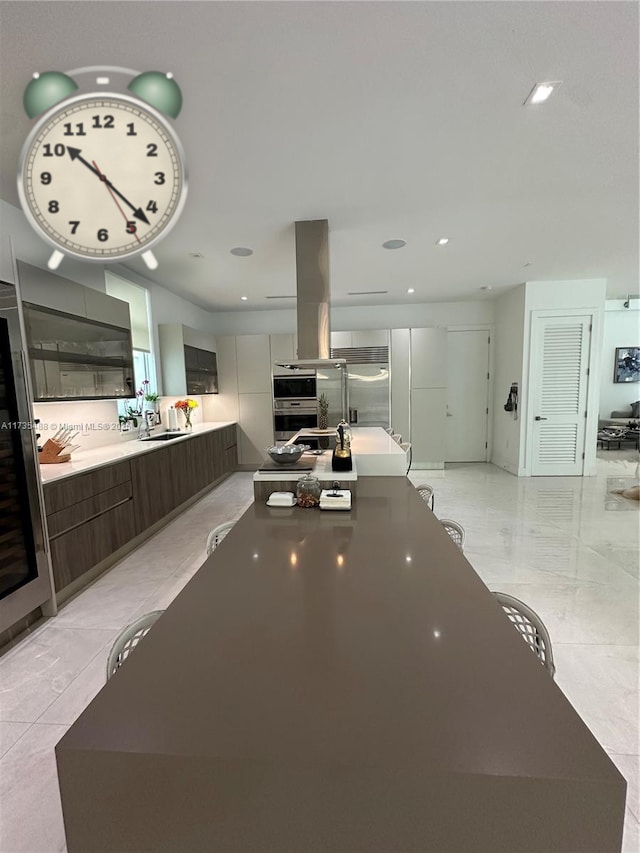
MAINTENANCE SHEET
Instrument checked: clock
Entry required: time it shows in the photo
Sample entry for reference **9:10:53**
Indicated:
**10:22:25**
